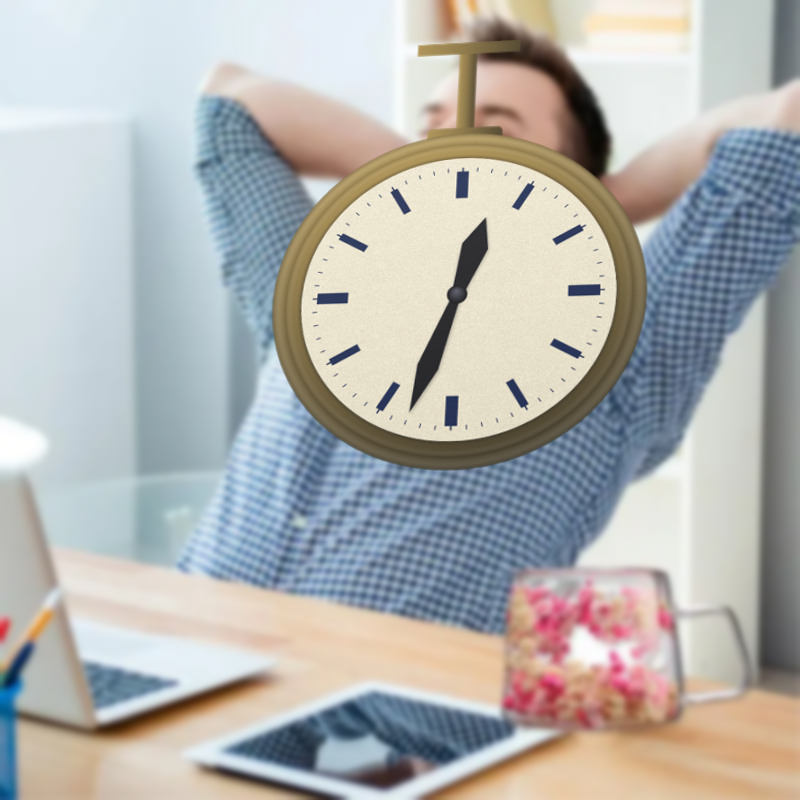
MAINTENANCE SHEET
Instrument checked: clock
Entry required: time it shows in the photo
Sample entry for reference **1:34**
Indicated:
**12:33**
